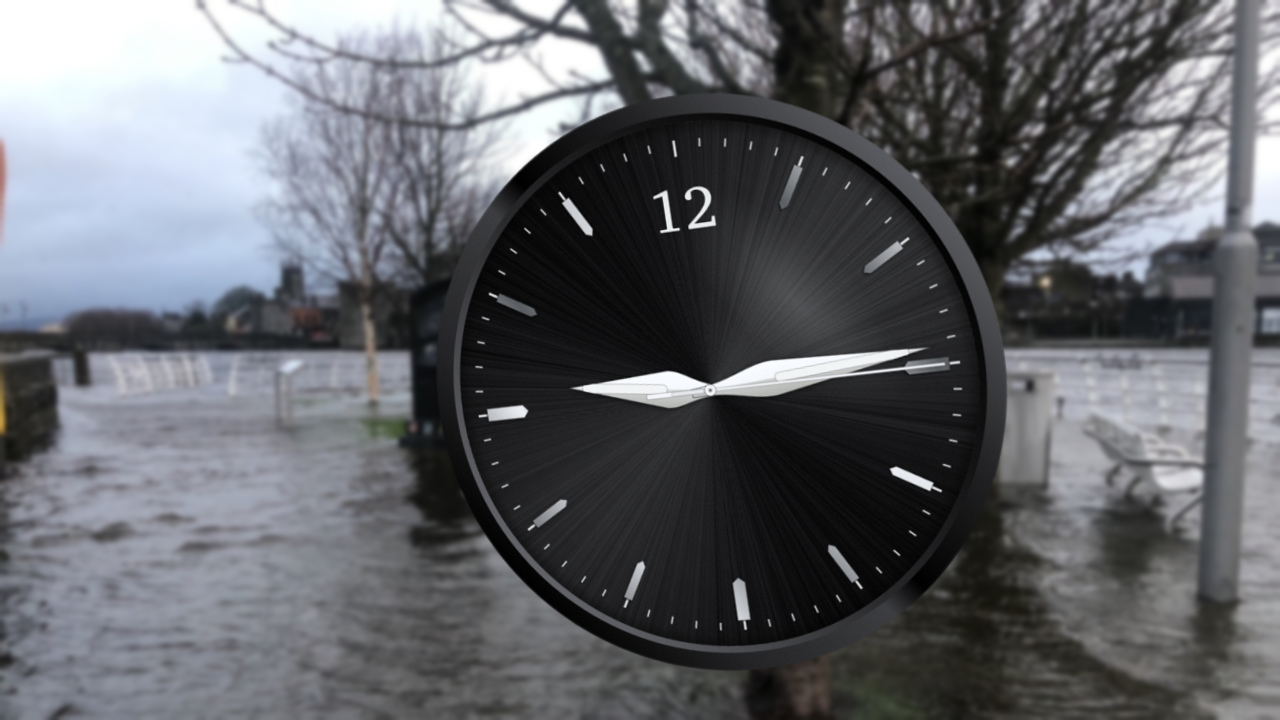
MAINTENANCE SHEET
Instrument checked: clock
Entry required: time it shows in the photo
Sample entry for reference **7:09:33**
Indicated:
**9:14:15**
